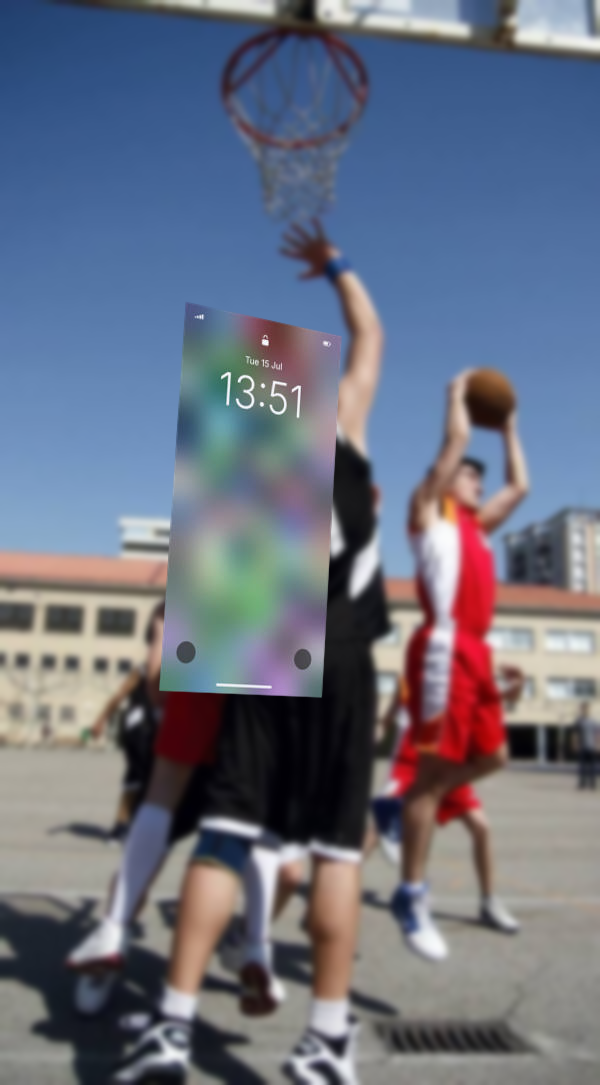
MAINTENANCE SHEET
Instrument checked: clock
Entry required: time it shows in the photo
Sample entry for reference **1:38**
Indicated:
**13:51**
